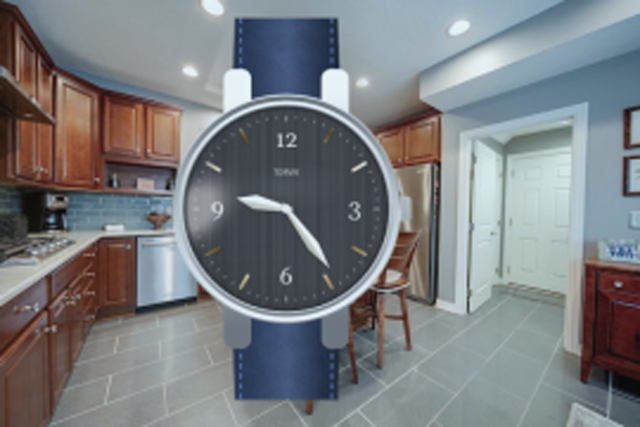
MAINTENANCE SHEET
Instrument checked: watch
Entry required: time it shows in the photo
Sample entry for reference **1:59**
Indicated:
**9:24**
